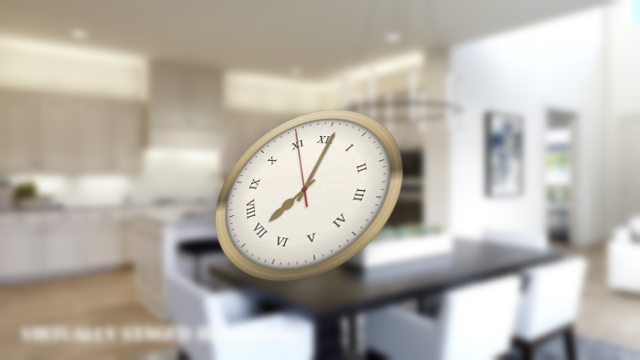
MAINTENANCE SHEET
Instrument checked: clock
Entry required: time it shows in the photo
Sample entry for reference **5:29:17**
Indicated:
**7:00:55**
